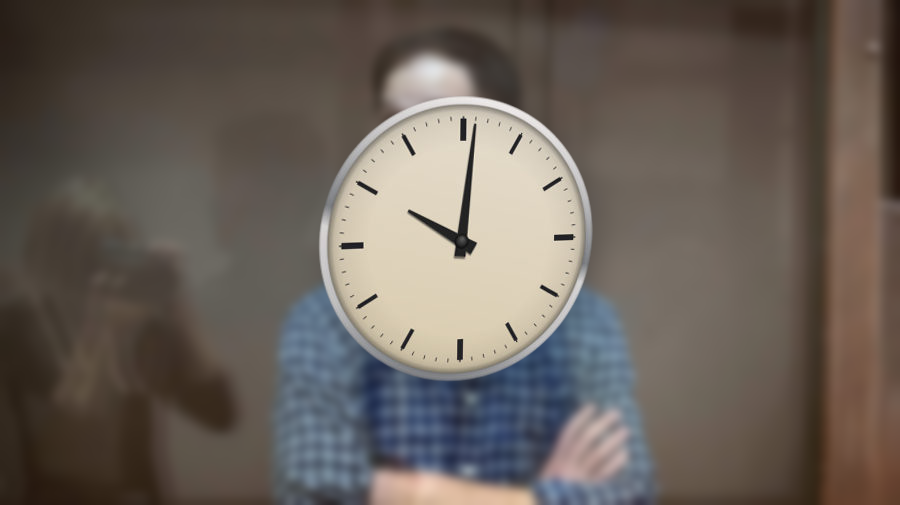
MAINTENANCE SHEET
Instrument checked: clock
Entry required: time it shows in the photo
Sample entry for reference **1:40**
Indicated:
**10:01**
